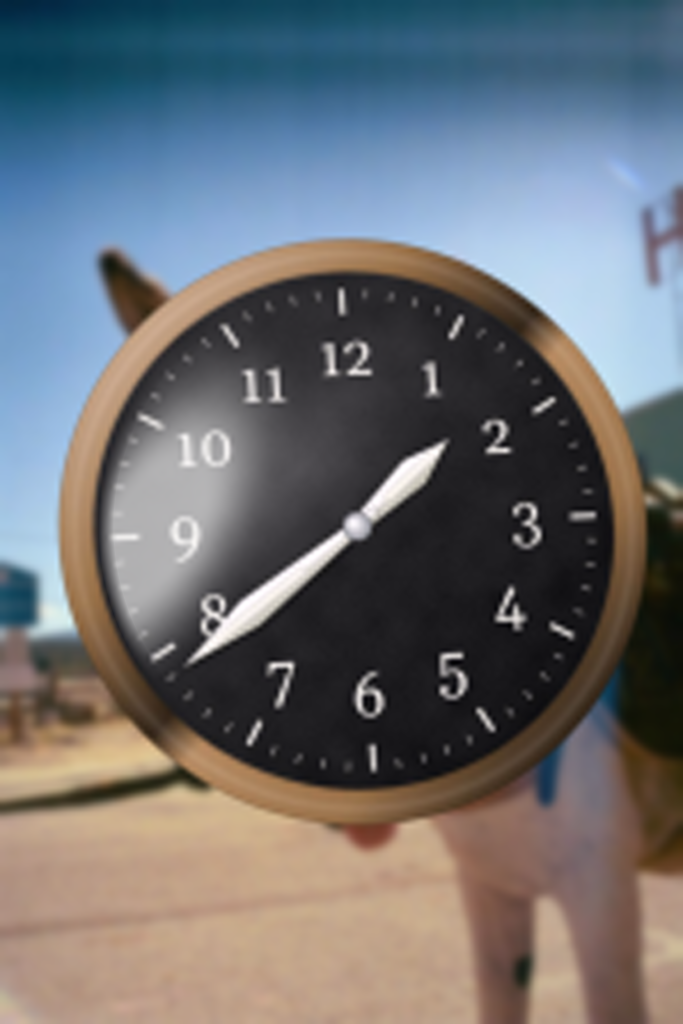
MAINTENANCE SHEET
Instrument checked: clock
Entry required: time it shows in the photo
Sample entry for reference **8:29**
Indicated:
**1:39**
